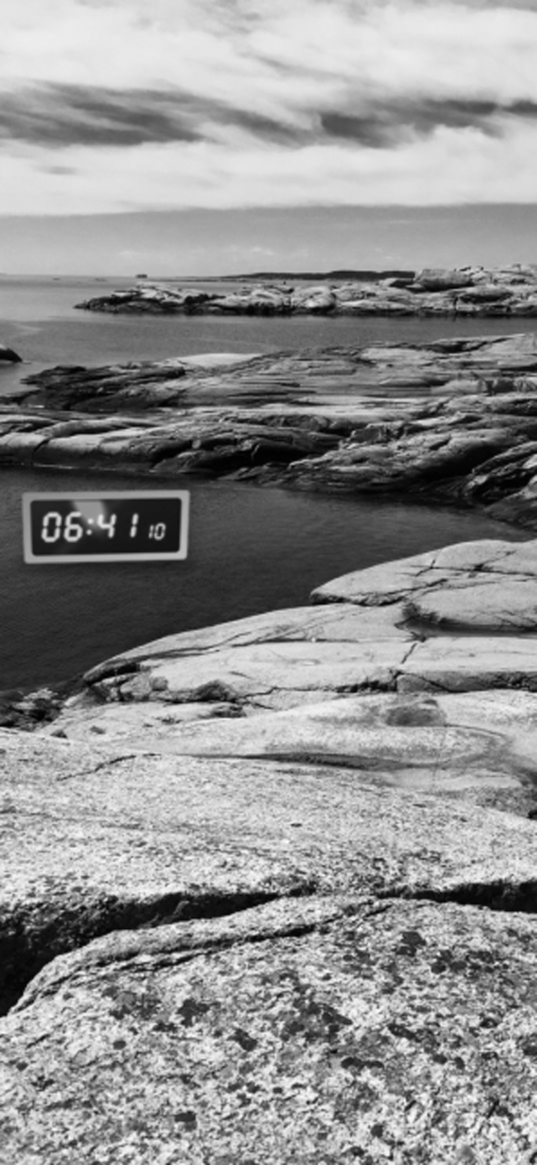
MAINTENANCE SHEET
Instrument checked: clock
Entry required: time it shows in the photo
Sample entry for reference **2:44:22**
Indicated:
**6:41:10**
